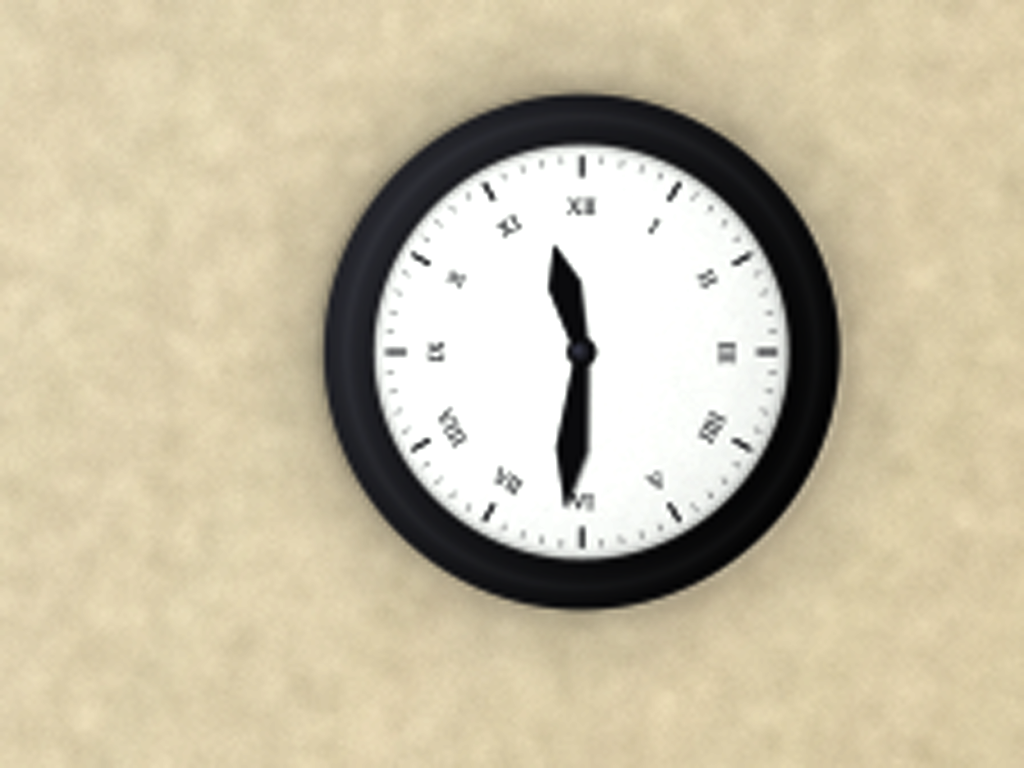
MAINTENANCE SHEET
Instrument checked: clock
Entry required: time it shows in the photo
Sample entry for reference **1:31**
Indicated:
**11:31**
